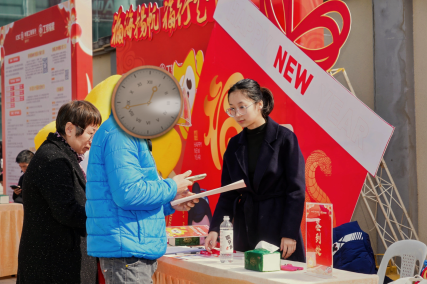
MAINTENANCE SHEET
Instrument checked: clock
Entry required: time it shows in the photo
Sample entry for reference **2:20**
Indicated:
**12:43**
